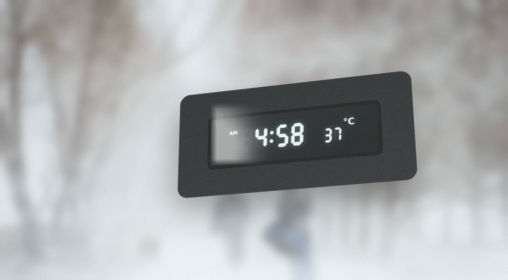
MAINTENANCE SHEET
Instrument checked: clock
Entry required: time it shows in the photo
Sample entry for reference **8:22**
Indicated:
**4:58**
